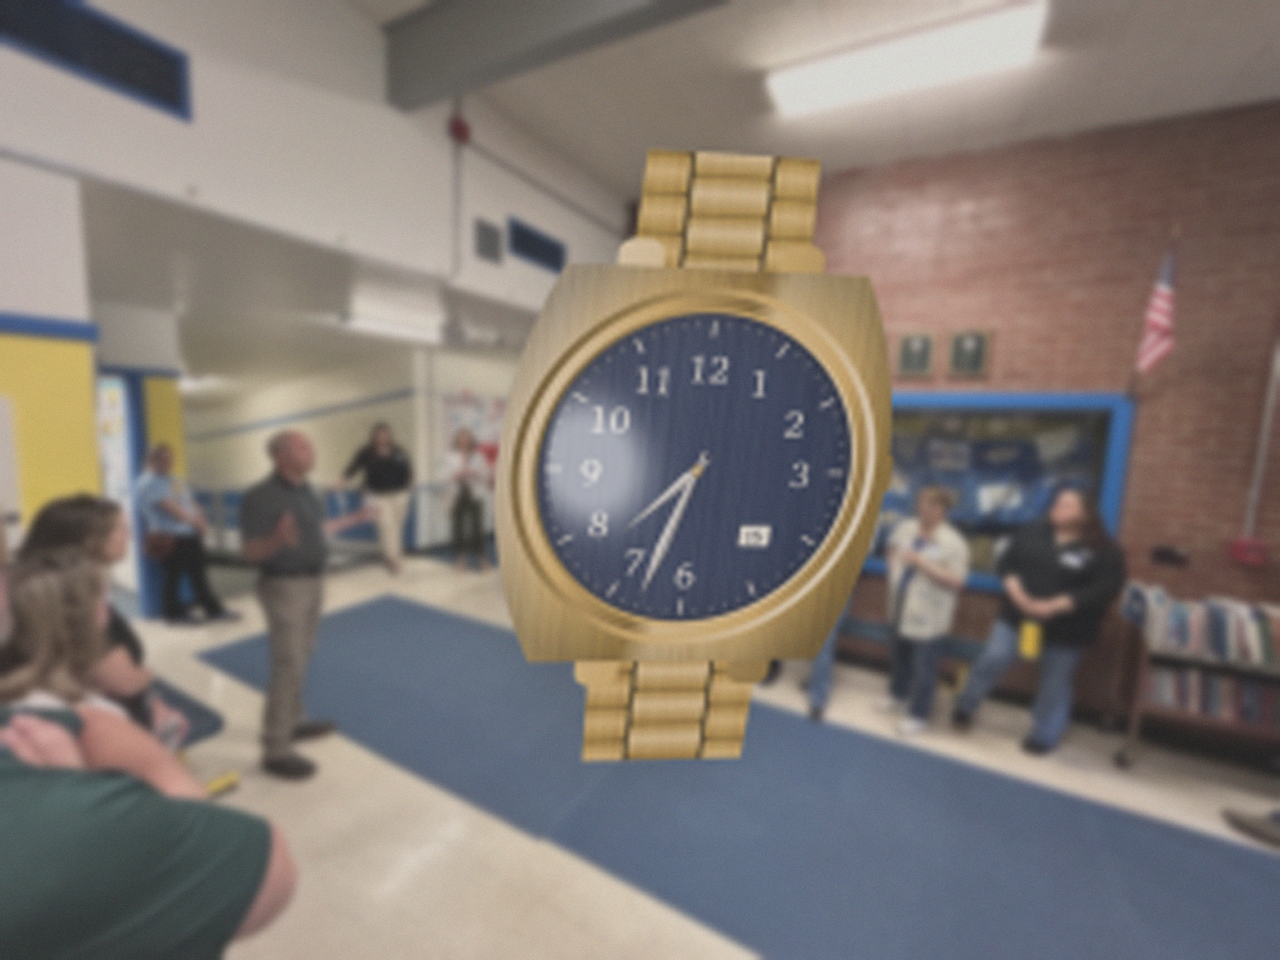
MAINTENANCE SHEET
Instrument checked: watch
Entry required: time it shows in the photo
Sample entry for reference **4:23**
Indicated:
**7:33**
